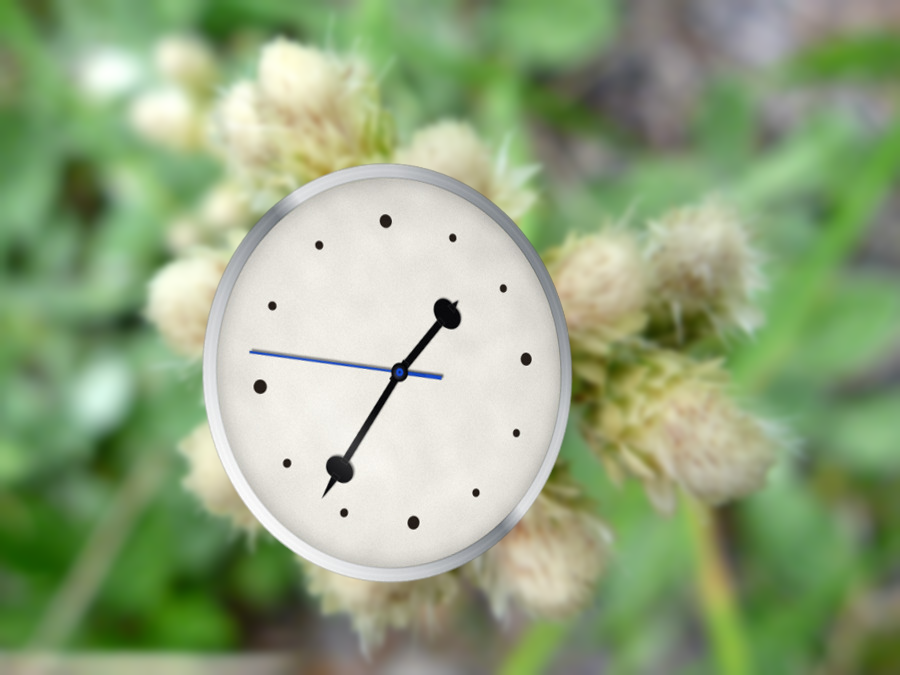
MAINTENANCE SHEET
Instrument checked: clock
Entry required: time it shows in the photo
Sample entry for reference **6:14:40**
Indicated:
**1:36:47**
